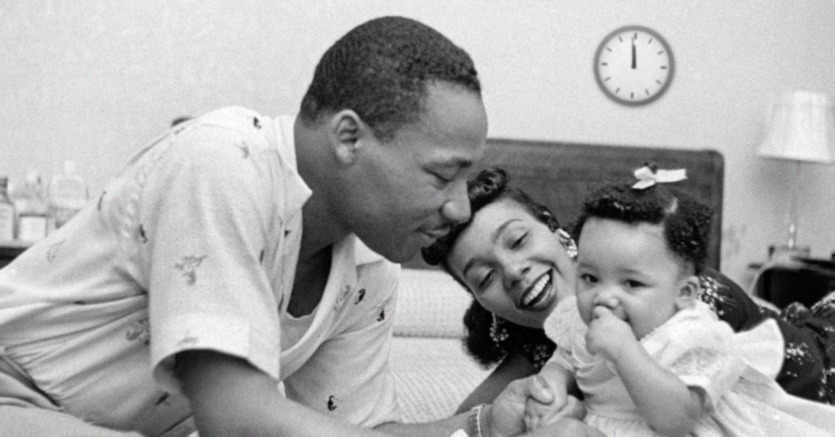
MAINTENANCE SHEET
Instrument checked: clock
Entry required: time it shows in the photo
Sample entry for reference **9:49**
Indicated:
**11:59**
